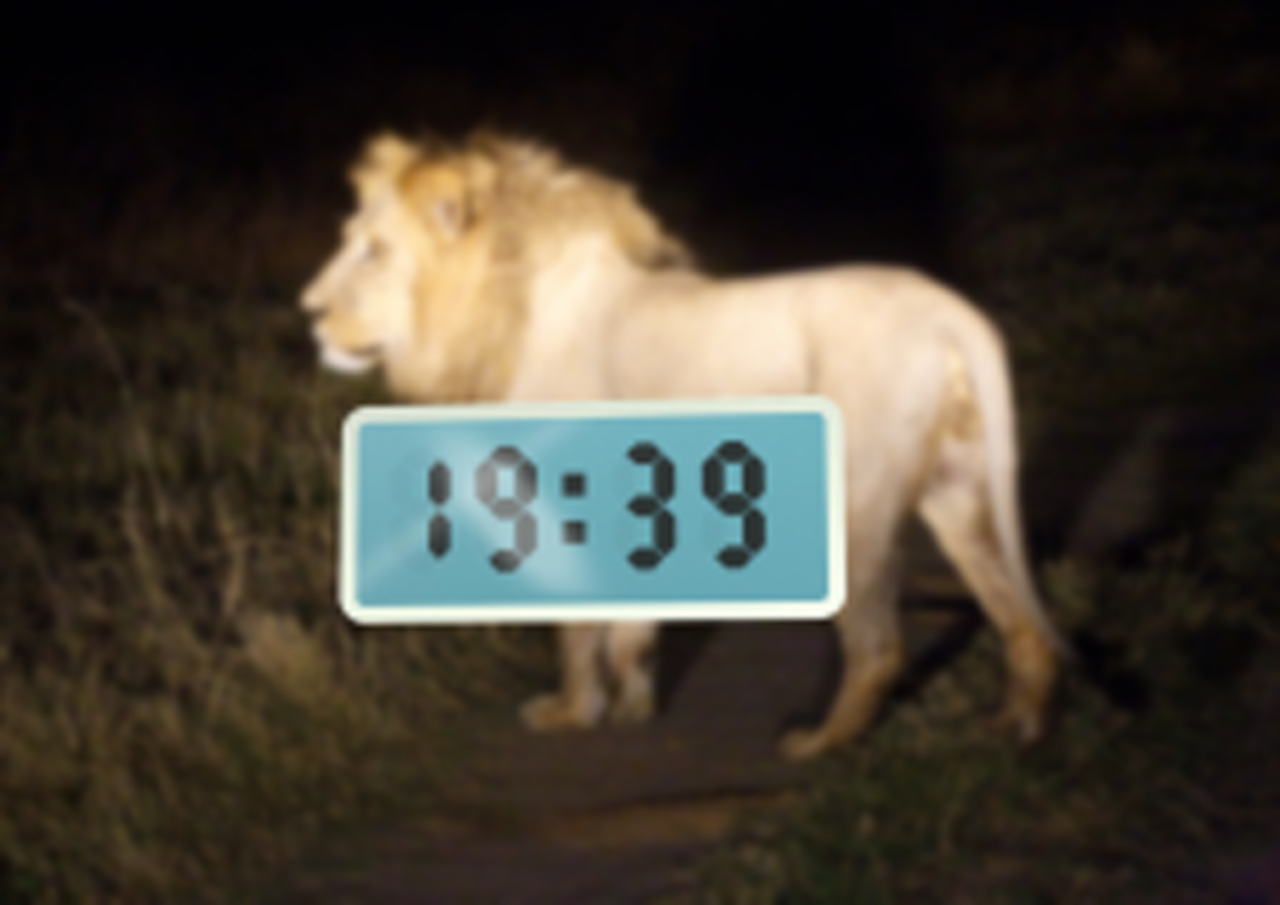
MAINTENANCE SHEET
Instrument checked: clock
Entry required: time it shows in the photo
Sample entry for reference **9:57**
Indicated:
**19:39**
